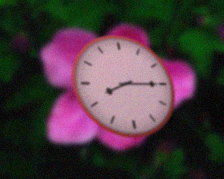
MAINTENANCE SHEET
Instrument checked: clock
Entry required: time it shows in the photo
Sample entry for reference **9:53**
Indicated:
**8:15**
